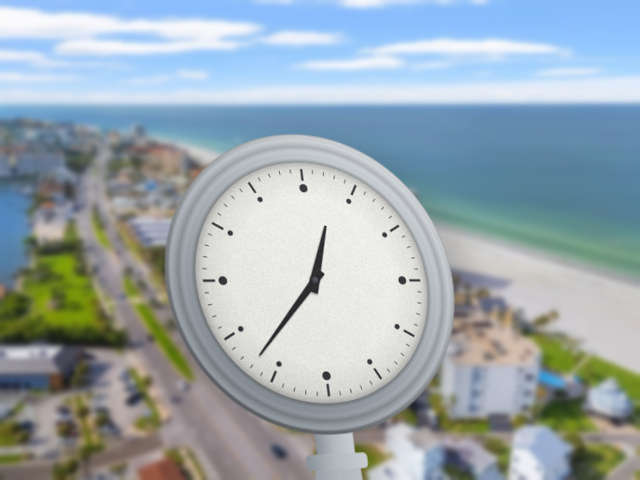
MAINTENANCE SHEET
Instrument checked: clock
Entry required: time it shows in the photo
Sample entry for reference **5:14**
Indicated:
**12:37**
